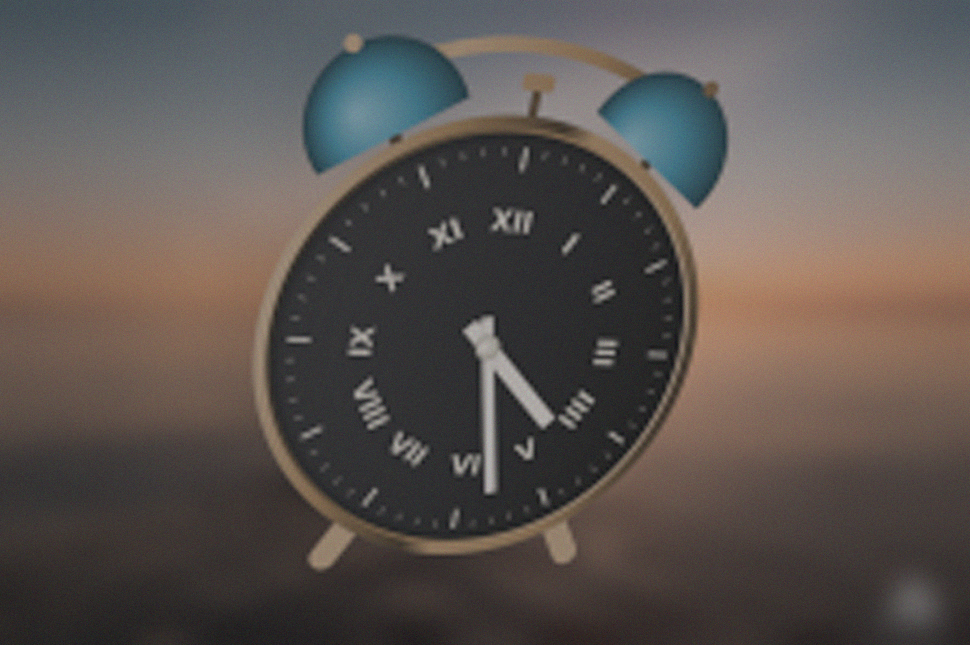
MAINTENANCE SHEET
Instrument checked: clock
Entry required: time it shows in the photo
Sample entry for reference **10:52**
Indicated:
**4:28**
